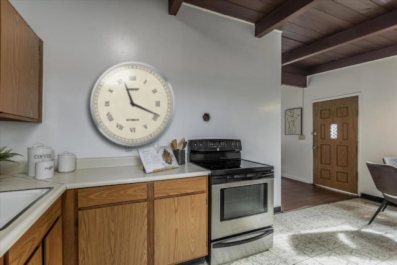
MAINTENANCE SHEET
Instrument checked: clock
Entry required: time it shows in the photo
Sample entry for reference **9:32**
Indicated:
**11:19**
